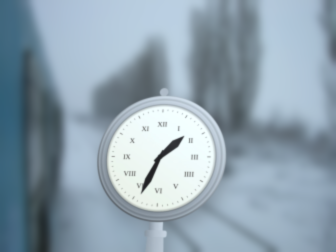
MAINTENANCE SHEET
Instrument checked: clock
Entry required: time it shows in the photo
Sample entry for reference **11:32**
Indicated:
**1:34**
